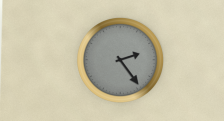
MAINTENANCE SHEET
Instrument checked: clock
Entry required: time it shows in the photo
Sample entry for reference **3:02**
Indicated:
**2:24**
